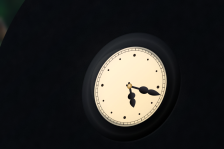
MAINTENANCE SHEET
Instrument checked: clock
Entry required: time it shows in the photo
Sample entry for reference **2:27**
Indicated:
**5:17**
